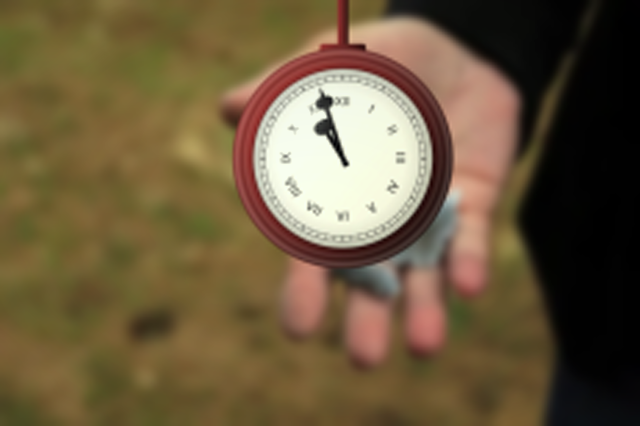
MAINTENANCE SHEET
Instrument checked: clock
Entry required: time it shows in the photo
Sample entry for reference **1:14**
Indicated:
**10:57**
